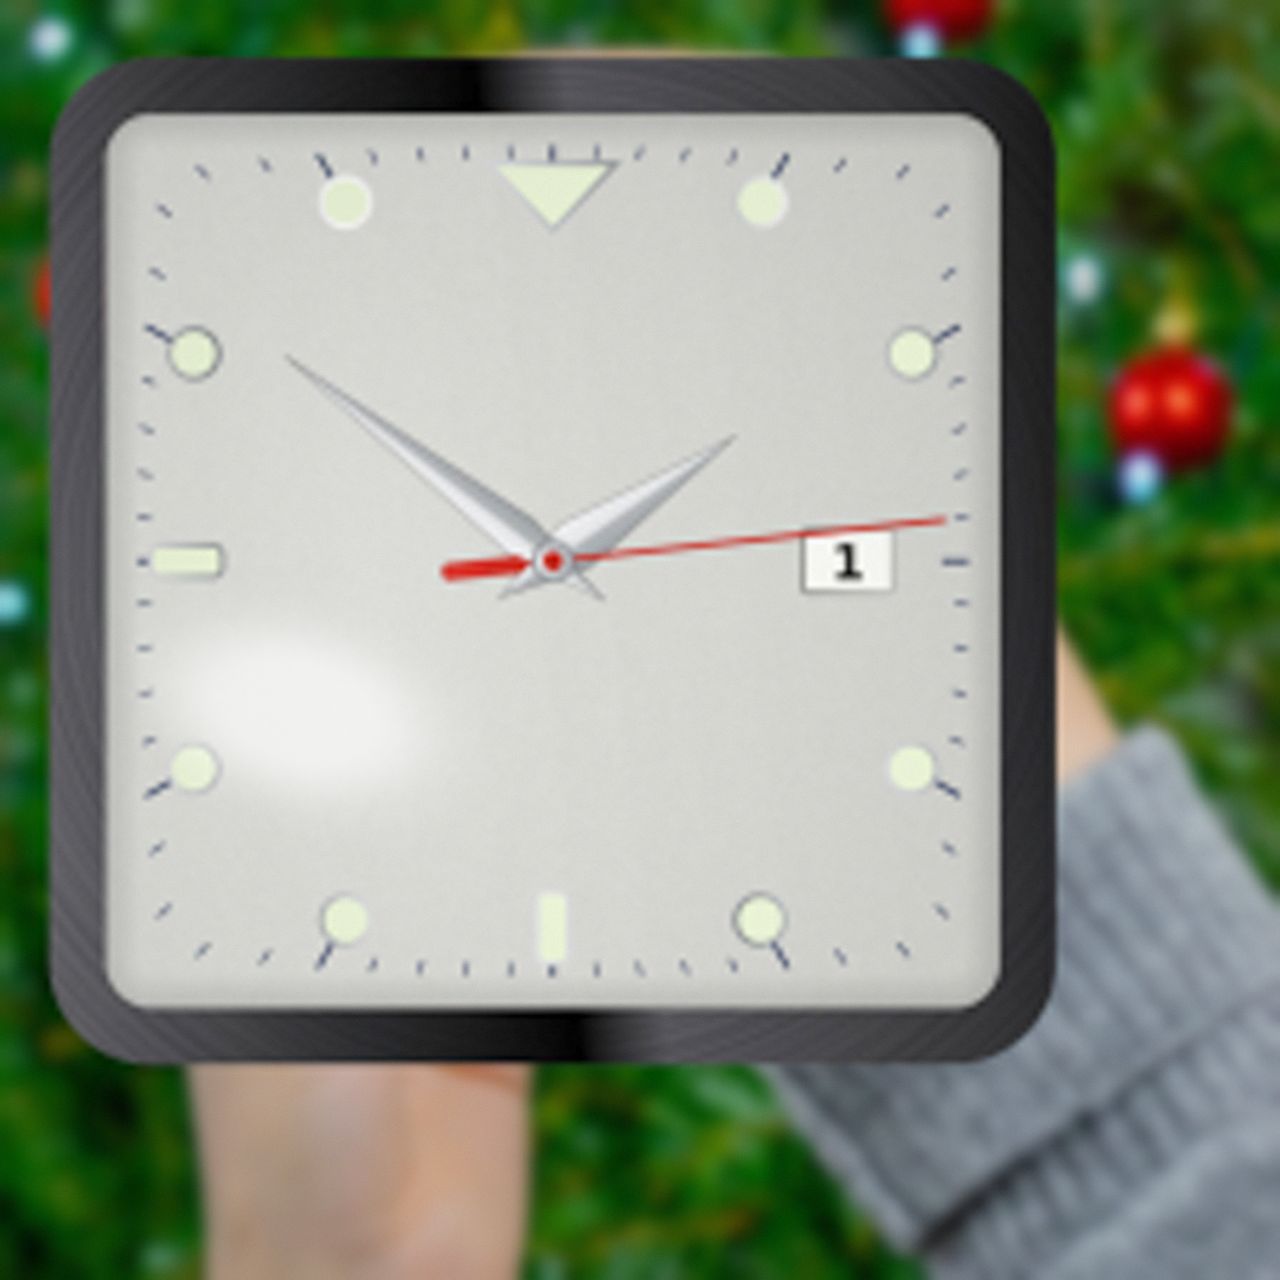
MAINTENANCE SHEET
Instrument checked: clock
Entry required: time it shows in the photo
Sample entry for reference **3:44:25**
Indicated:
**1:51:14**
